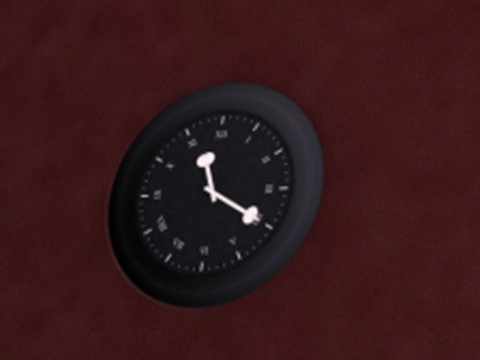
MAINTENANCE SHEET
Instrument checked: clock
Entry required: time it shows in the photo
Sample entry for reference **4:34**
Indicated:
**11:20**
